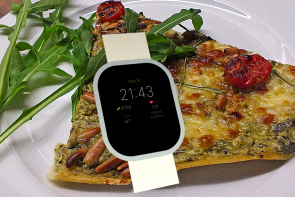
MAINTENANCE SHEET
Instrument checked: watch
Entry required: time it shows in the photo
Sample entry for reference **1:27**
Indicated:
**21:43**
